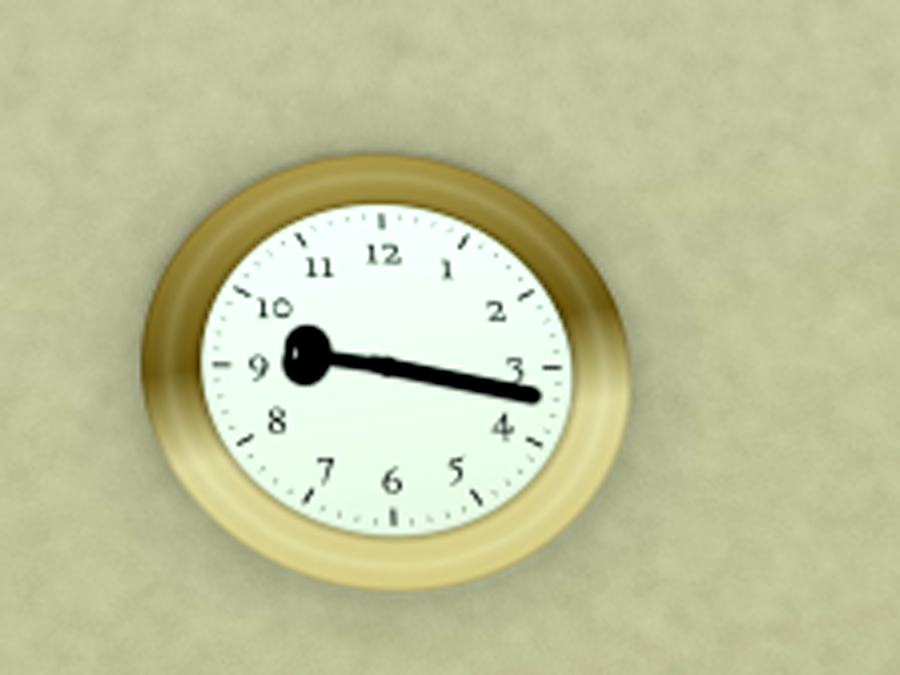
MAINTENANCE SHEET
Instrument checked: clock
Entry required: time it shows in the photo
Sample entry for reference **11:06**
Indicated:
**9:17**
